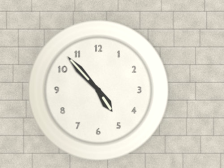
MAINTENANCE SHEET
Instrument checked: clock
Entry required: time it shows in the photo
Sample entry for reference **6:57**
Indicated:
**4:53**
